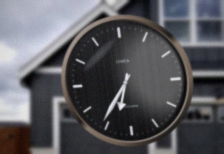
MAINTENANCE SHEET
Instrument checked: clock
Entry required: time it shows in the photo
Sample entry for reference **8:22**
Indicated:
**6:36**
